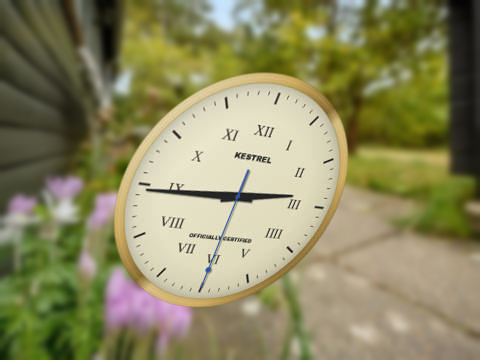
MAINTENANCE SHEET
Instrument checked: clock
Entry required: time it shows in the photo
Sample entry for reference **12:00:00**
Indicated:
**2:44:30**
